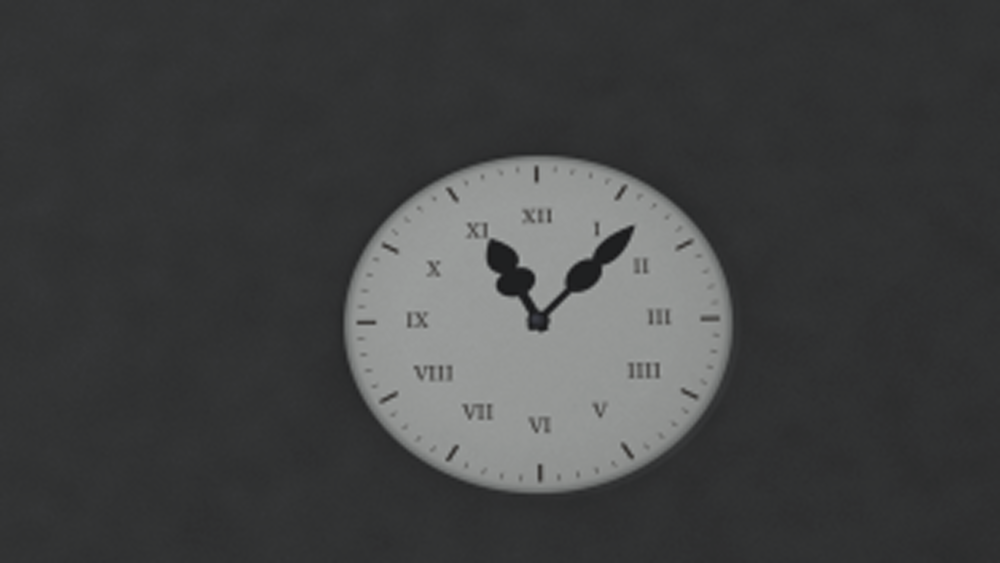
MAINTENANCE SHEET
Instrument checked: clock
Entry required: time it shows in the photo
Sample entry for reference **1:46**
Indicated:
**11:07**
